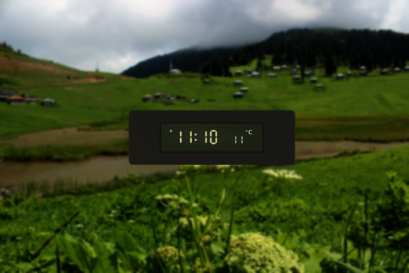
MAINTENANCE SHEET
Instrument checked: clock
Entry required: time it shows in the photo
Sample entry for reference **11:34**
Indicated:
**11:10**
